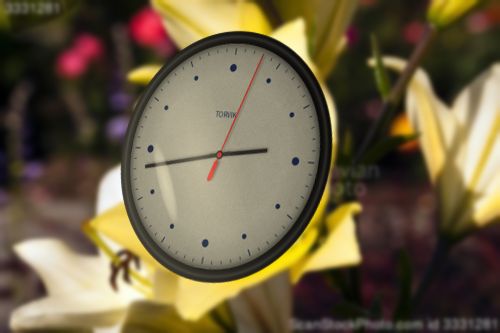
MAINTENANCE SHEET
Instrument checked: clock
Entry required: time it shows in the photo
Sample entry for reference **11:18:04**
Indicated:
**2:43:03**
